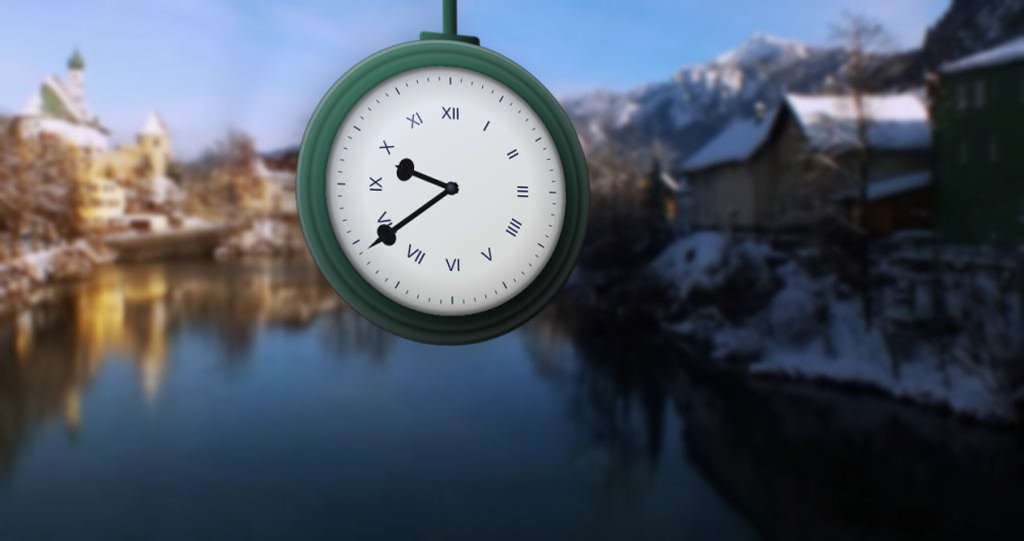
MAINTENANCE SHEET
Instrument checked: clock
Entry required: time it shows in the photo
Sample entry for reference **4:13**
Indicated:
**9:39**
